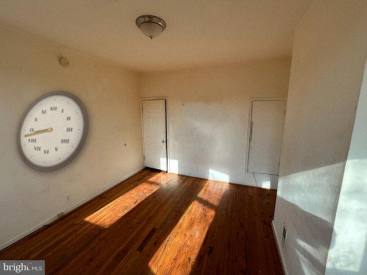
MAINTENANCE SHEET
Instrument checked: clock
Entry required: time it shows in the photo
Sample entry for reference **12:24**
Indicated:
**8:43**
